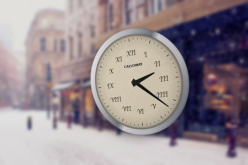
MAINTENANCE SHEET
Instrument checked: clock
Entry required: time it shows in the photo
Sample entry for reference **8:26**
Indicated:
**2:22**
